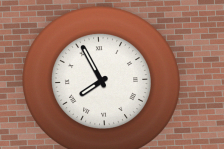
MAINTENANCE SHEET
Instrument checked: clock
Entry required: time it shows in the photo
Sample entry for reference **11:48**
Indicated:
**7:56**
